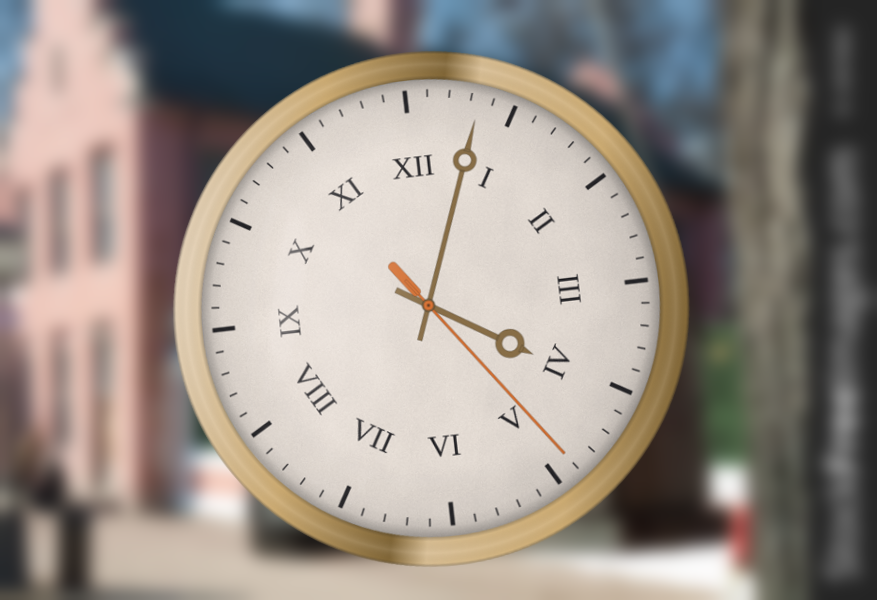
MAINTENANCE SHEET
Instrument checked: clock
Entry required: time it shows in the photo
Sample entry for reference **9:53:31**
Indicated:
**4:03:24**
